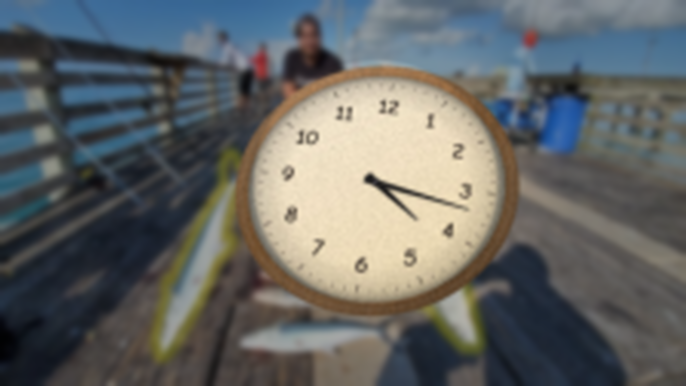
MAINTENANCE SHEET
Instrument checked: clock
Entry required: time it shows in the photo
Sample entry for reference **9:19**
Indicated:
**4:17**
